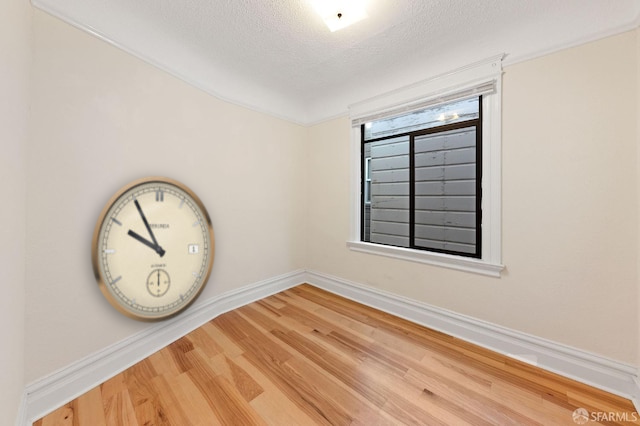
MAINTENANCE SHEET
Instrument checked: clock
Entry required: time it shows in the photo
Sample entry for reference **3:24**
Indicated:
**9:55**
